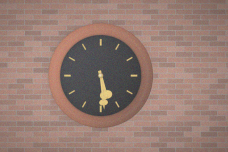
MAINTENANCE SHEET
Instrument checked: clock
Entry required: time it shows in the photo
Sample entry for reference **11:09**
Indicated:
**5:29**
